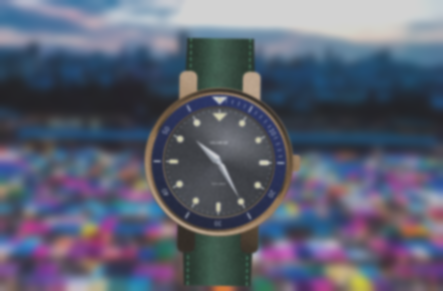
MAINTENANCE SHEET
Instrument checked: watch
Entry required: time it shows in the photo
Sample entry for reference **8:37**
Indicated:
**10:25**
